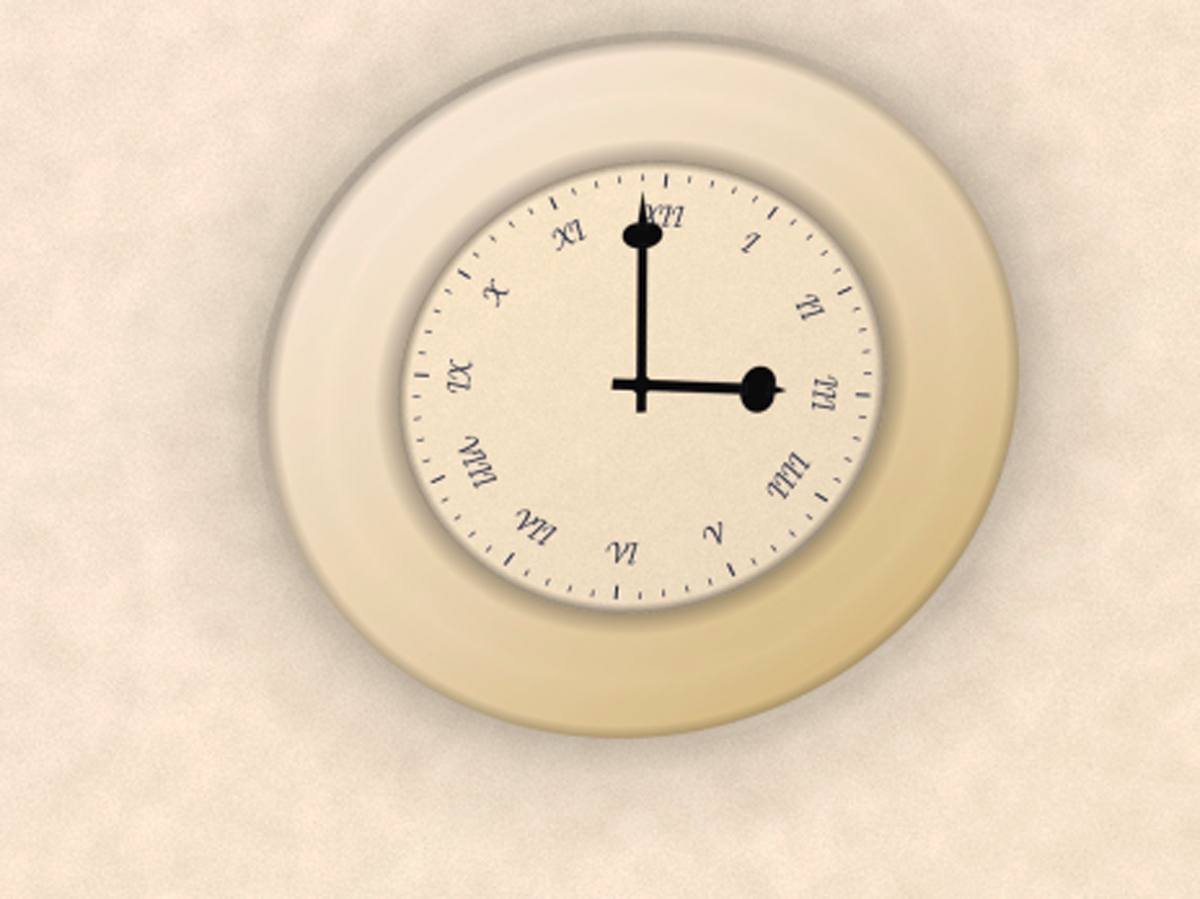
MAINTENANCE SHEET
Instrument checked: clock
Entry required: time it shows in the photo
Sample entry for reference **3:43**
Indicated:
**2:59**
